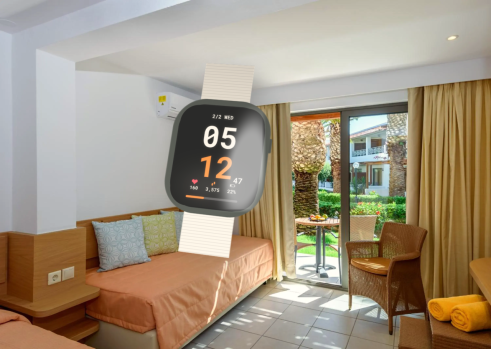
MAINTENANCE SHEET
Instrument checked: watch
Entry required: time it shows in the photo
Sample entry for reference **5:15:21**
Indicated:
**5:12:47**
